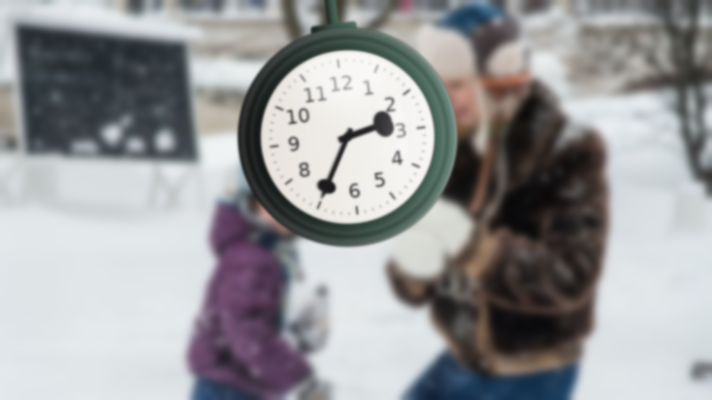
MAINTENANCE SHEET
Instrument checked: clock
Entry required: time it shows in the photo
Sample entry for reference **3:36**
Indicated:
**2:35**
